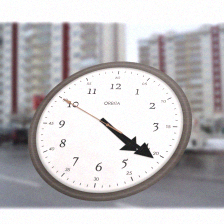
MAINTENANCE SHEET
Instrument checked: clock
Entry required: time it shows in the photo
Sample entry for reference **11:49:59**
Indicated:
**4:20:50**
